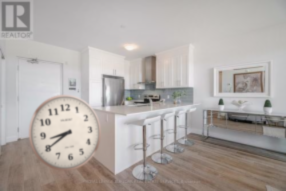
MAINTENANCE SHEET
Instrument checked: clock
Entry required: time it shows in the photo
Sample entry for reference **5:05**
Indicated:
**8:40**
